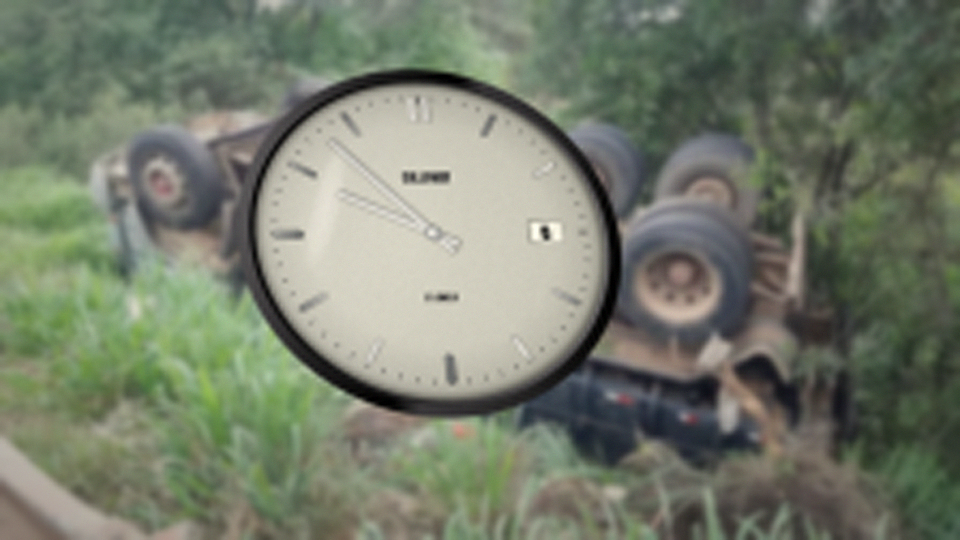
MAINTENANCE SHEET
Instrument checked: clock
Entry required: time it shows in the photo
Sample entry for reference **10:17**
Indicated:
**9:53**
